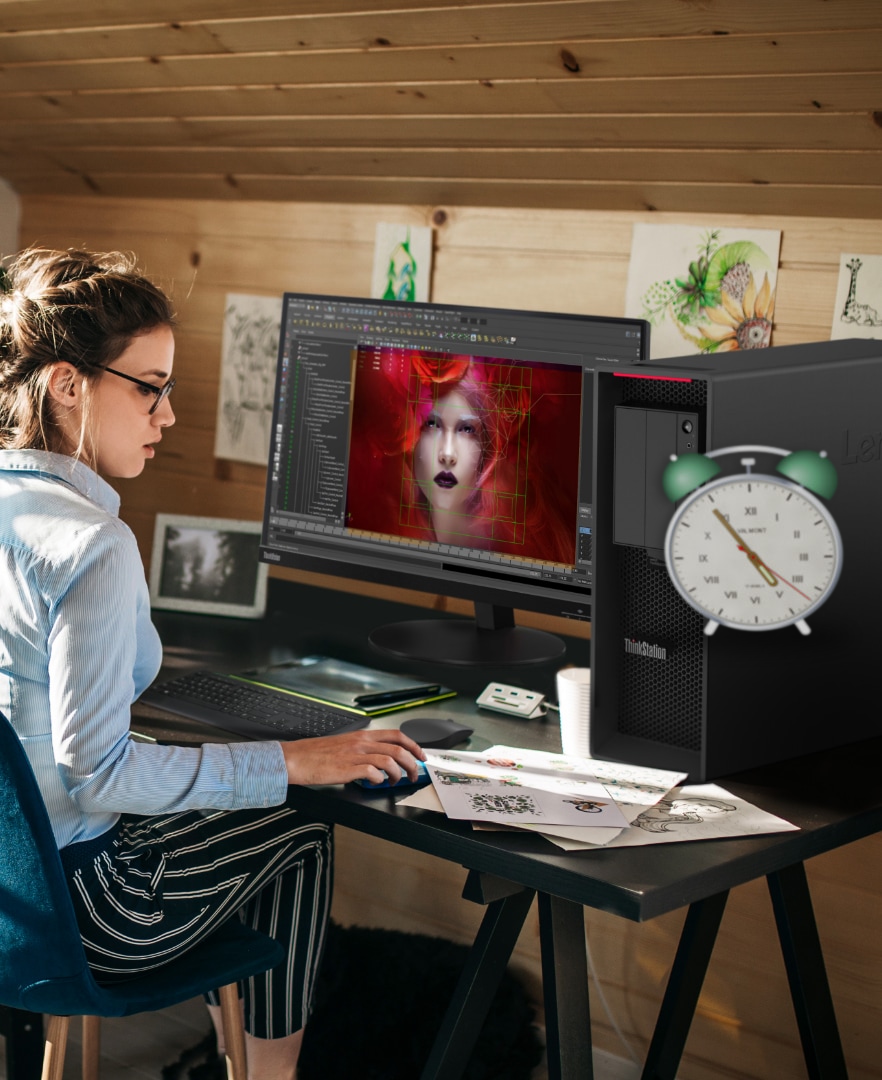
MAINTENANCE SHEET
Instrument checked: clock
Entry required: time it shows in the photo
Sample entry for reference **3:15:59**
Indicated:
**4:54:22**
